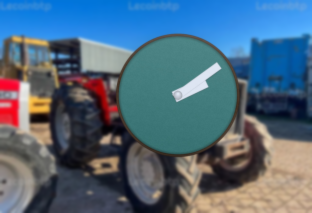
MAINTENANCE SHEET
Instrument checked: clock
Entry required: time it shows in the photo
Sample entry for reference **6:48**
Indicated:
**2:09**
